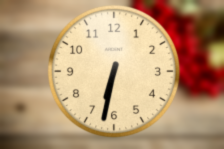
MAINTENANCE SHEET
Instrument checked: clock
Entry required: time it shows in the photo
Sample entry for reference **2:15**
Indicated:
**6:32**
